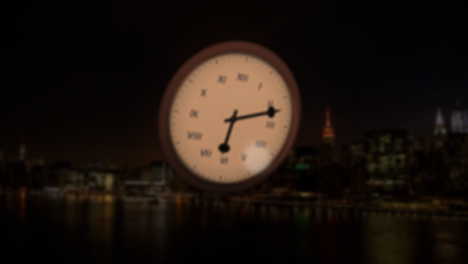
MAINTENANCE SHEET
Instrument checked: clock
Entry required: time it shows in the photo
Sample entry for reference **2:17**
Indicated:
**6:12**
